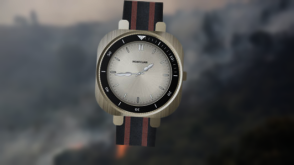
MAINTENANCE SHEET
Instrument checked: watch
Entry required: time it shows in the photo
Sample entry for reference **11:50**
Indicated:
**1:44**
